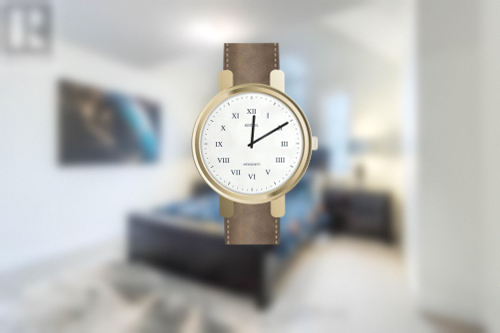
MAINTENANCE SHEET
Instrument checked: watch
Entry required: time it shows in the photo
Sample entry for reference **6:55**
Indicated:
**12:10**
